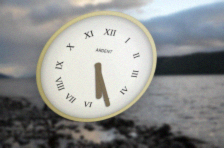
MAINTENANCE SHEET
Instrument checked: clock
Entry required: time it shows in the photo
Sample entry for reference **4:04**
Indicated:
**5:25**
